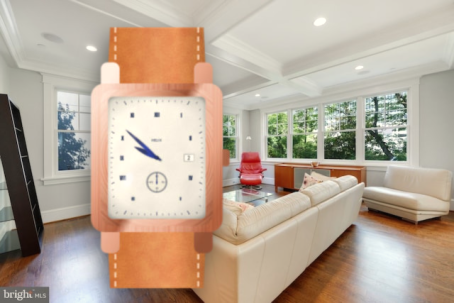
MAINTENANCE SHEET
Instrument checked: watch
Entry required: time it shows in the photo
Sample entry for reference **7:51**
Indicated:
**9:52**
